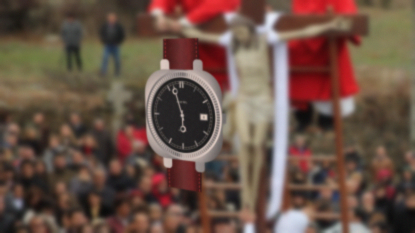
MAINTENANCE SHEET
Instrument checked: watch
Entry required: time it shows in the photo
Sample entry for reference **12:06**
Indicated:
**5:57**
